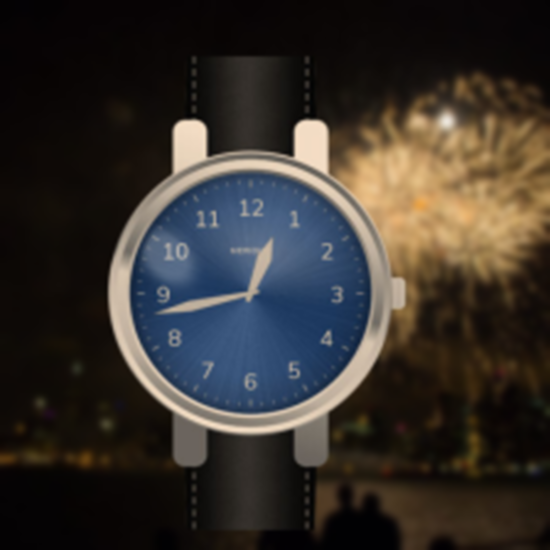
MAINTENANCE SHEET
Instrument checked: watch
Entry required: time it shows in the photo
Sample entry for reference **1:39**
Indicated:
**12:43**
